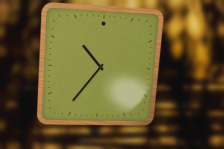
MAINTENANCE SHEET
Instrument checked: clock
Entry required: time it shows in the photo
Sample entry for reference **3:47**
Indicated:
**10:36**
